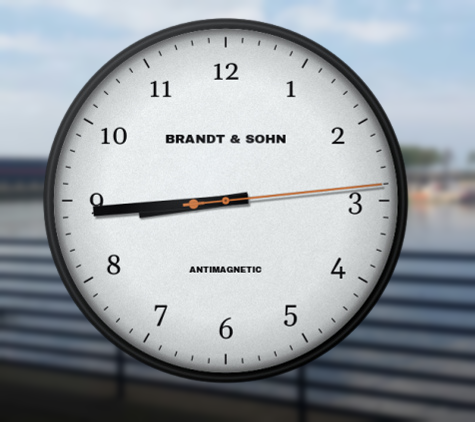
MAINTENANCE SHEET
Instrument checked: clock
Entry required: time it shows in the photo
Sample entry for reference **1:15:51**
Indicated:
**8:44:14**
